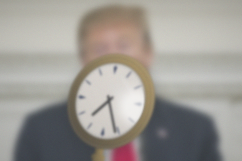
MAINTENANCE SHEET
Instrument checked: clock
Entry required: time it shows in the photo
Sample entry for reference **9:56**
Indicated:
**7:26**
